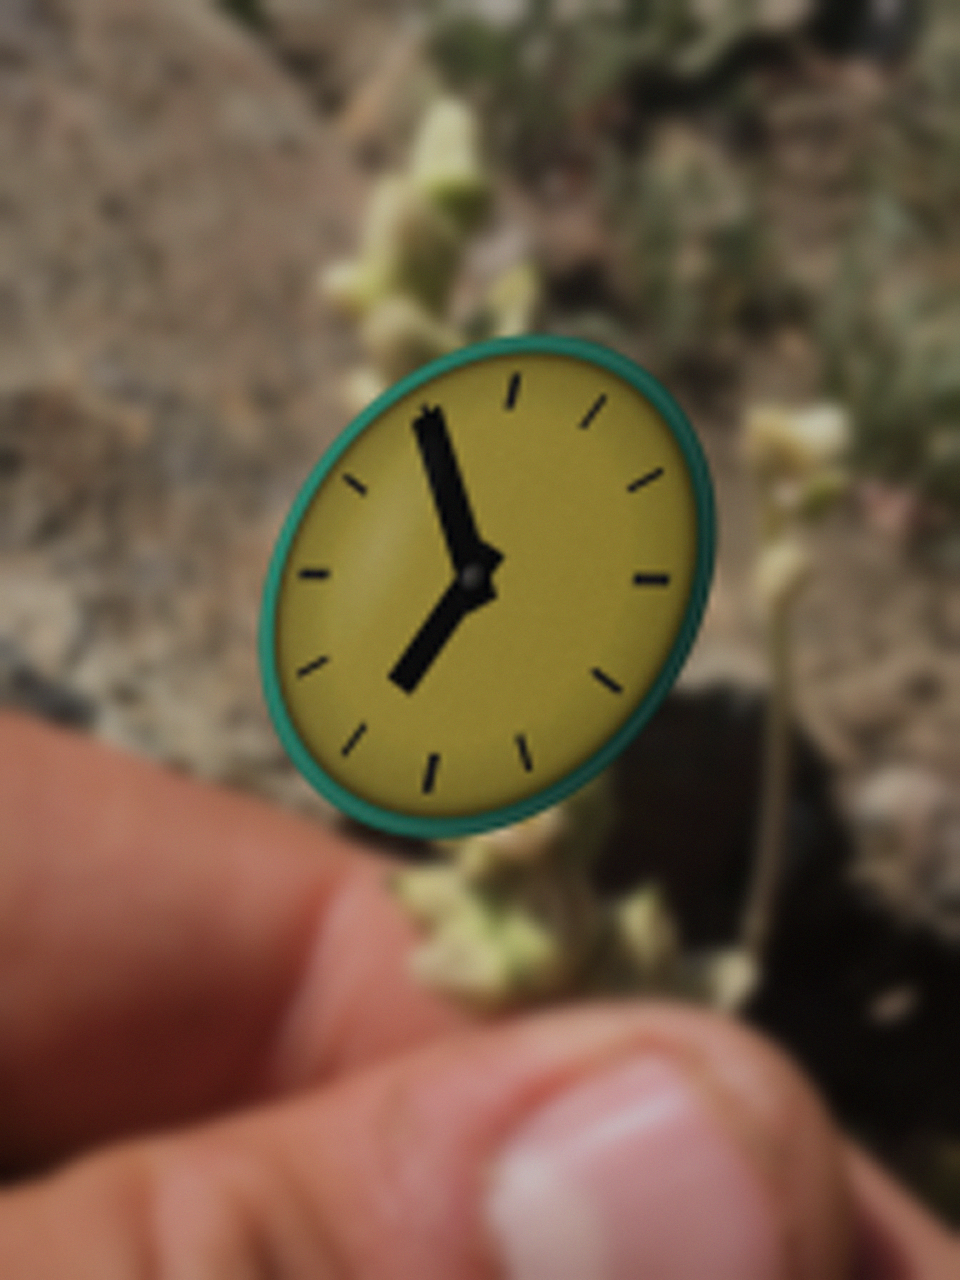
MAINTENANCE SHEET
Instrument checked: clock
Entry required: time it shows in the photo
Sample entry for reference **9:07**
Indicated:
**6:55**
